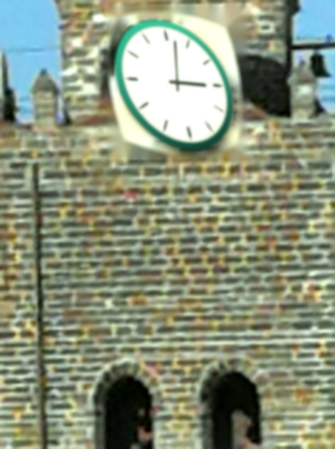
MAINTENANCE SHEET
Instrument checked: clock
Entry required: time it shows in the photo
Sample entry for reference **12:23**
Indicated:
**3:02**
